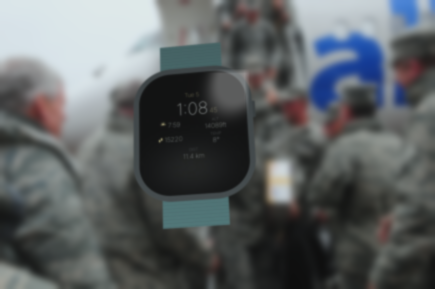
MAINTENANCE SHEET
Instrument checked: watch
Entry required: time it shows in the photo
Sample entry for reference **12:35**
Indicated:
**1:08**
